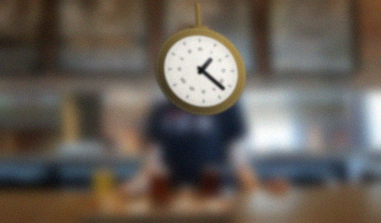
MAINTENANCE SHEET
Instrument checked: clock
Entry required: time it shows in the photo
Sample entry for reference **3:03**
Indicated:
**1:22**
